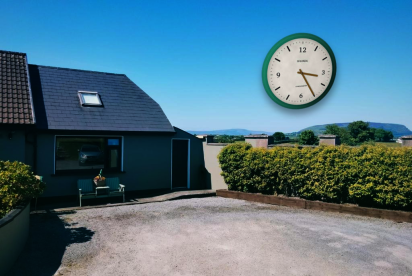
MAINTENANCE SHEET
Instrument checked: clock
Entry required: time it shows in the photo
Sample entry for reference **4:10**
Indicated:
**3:25**
